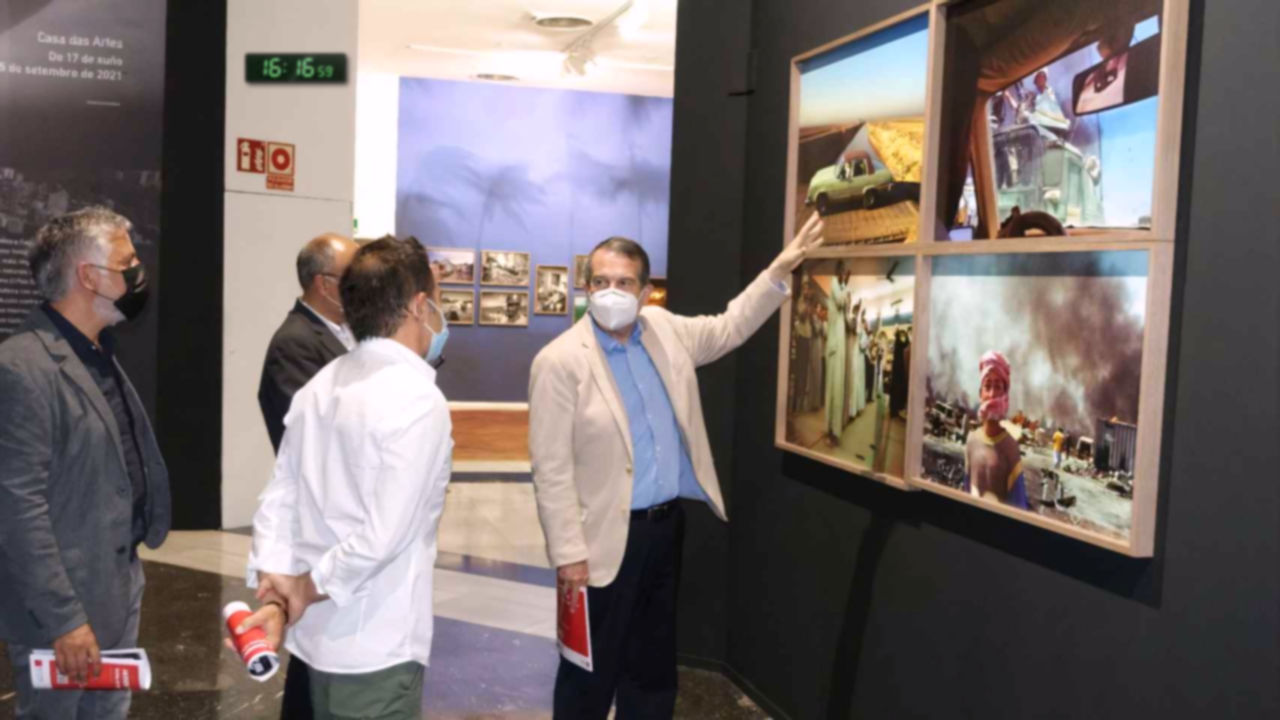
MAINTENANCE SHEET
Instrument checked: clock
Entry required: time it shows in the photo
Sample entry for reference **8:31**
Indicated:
**16:16**
